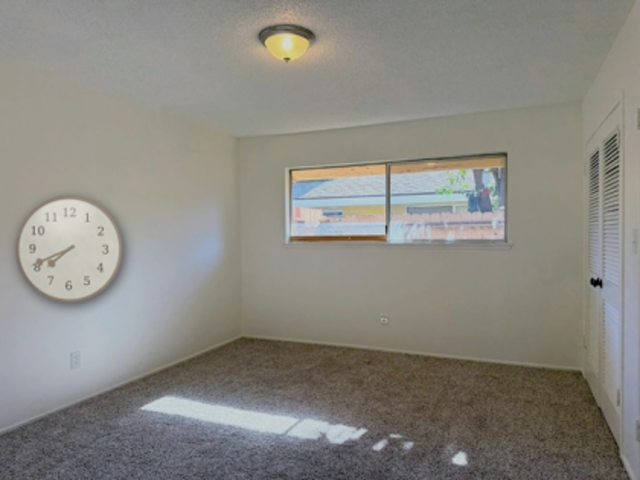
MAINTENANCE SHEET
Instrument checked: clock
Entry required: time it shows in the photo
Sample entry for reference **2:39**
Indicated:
**7:41**
